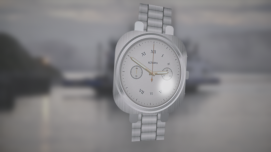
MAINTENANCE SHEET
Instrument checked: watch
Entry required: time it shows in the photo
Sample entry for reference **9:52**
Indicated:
**2:50**
